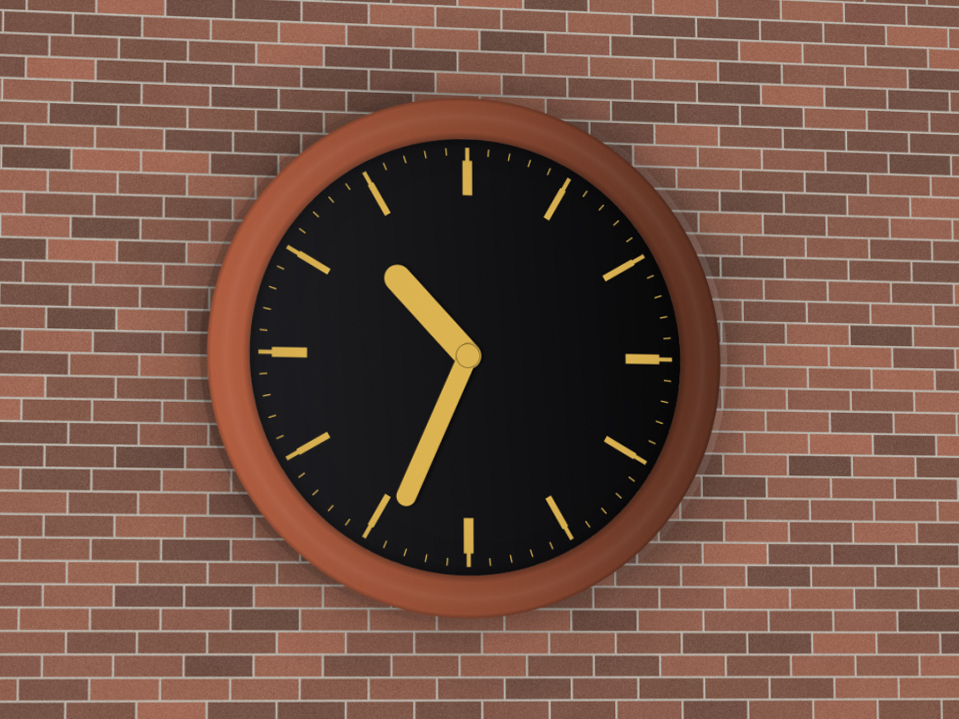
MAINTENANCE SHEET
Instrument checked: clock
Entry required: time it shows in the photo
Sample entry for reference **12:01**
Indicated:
**10:34**
